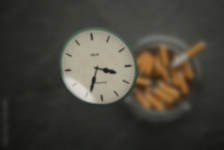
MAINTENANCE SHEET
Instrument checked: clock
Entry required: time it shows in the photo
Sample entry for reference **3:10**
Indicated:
**3:34**
